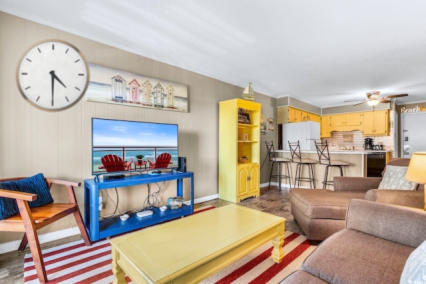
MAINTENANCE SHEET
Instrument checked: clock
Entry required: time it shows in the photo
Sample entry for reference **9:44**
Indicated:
**4:30**
